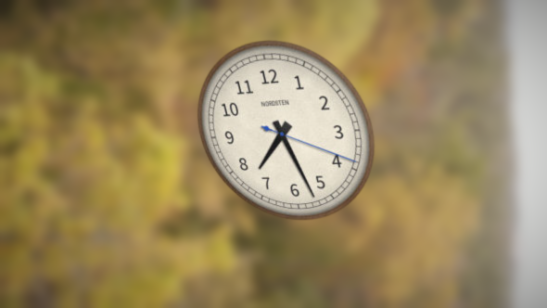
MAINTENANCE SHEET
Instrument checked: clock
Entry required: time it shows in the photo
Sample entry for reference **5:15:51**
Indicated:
**7:27:19**
